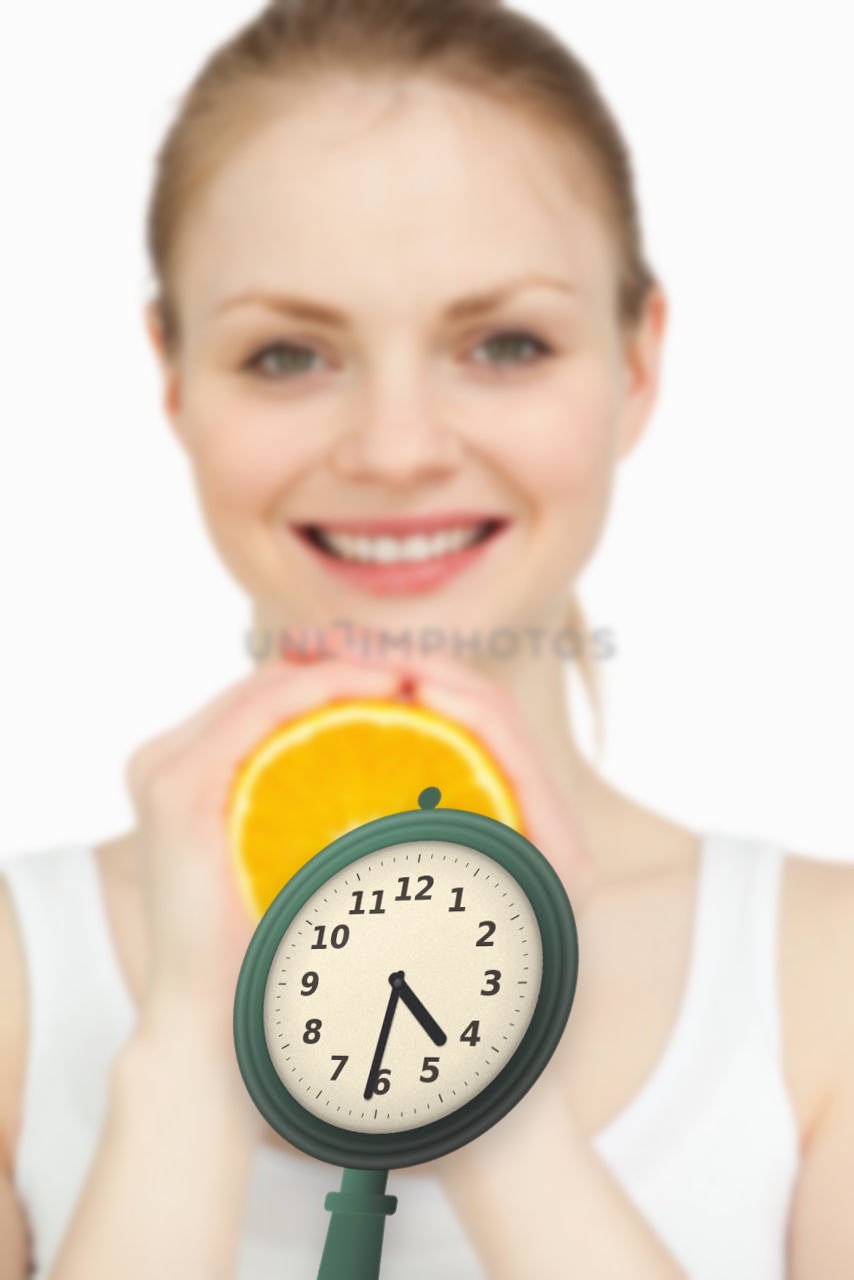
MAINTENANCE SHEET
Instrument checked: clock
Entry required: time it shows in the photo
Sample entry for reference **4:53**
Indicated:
**4:31**
